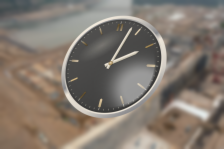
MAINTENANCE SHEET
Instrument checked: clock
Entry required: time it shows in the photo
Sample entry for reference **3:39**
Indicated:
**2:03**
